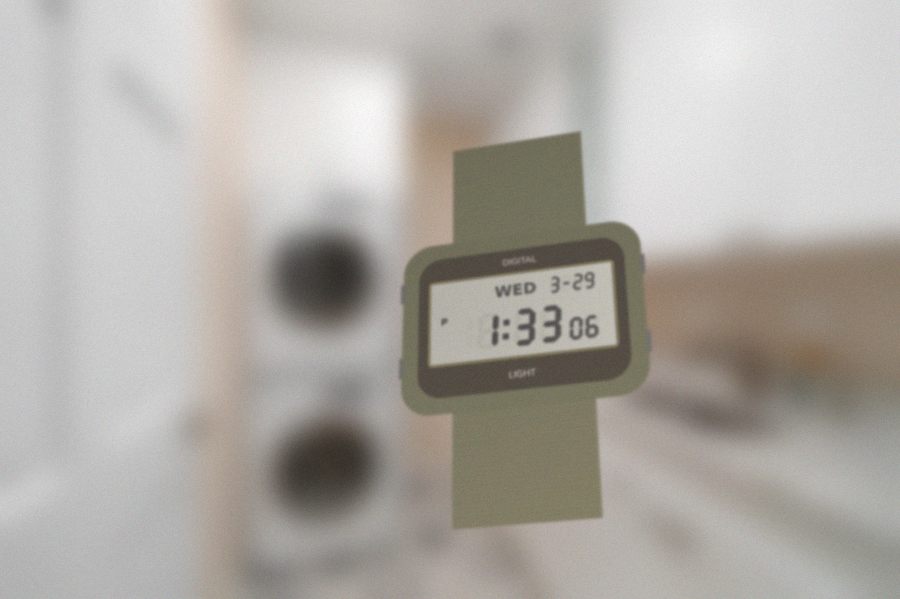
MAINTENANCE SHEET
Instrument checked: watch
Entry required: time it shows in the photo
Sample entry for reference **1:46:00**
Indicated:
**1:33:06**
